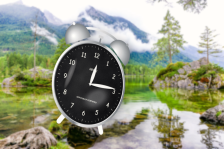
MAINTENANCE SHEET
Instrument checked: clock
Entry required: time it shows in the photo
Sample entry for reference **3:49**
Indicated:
**12:14**
